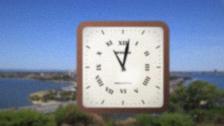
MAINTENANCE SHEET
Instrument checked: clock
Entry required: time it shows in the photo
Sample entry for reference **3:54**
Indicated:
**11:02**
